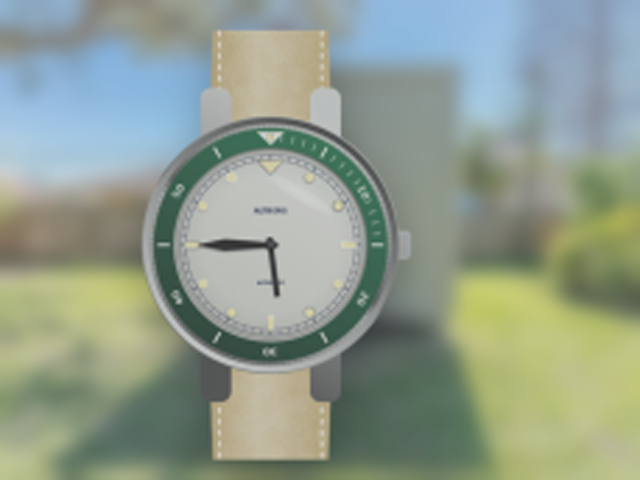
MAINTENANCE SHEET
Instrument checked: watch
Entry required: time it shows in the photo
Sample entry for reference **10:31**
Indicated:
**5:45**
